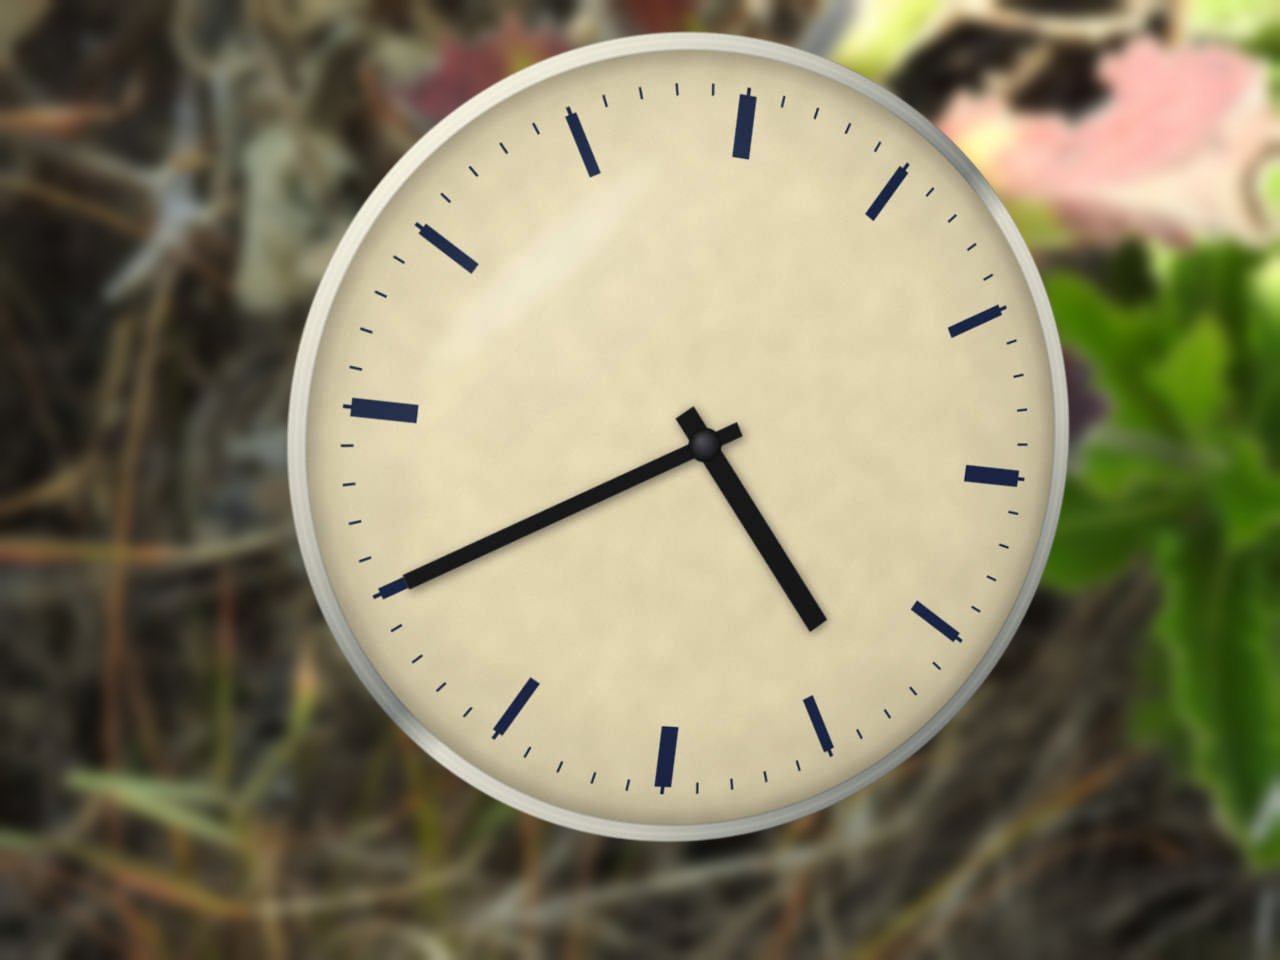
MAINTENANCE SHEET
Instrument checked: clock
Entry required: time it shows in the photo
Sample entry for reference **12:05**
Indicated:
**4:40**
